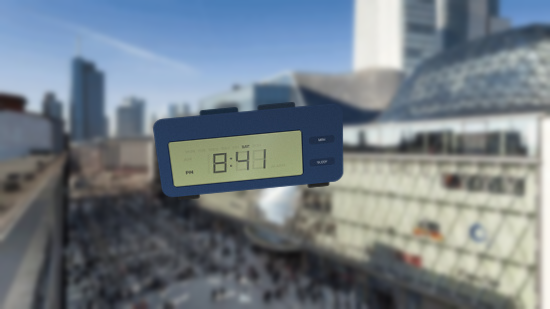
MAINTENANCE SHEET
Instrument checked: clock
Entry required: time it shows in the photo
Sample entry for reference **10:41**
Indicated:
**8:41**
